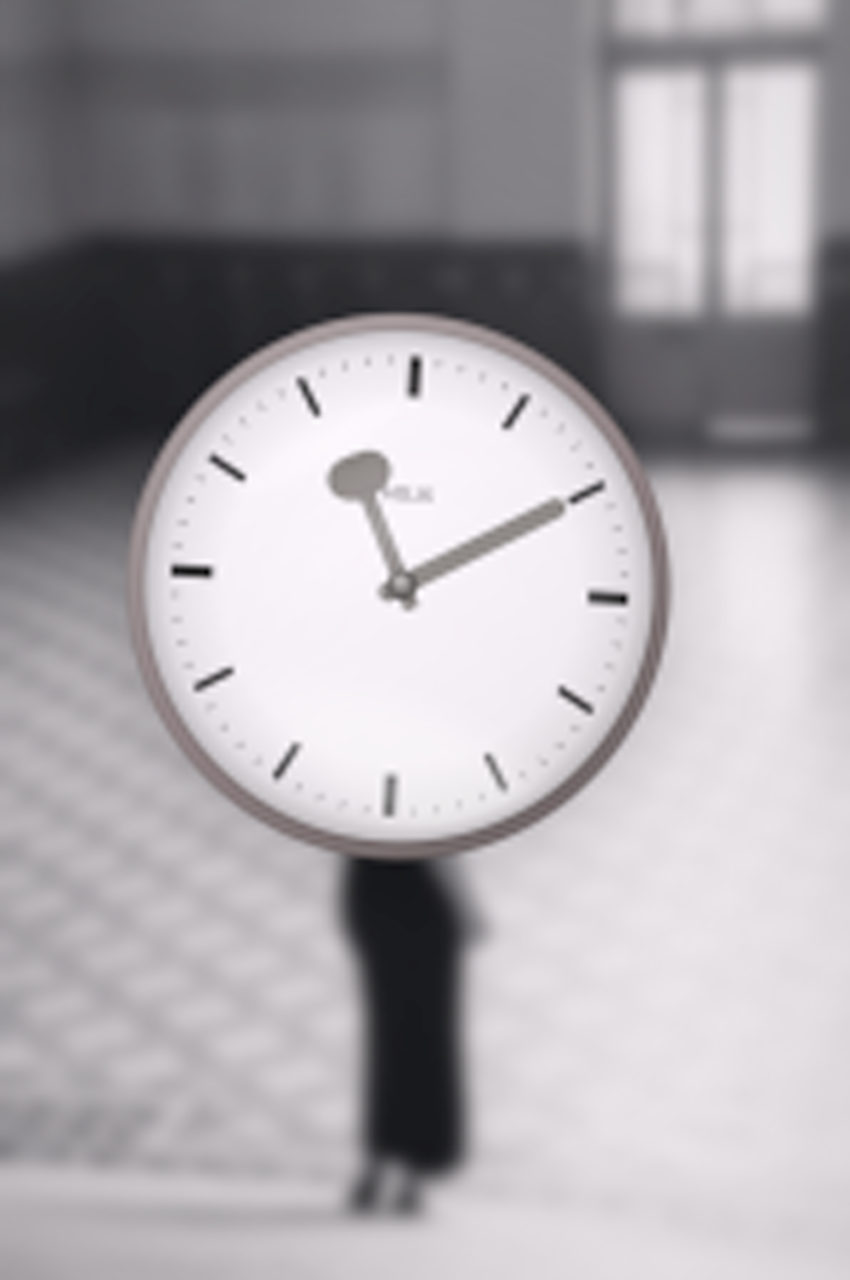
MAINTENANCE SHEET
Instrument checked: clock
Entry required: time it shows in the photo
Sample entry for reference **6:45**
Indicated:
**11:10**
